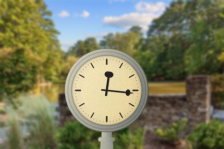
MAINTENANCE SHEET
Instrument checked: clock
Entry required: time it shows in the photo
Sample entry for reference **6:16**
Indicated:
**12:16**
